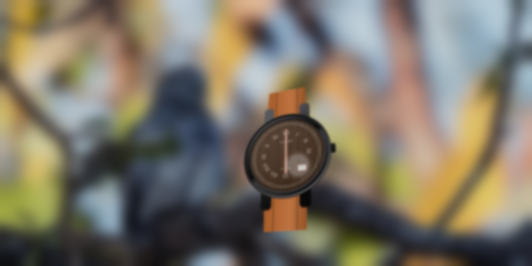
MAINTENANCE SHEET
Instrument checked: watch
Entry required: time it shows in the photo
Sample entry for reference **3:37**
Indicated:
**6:00**
